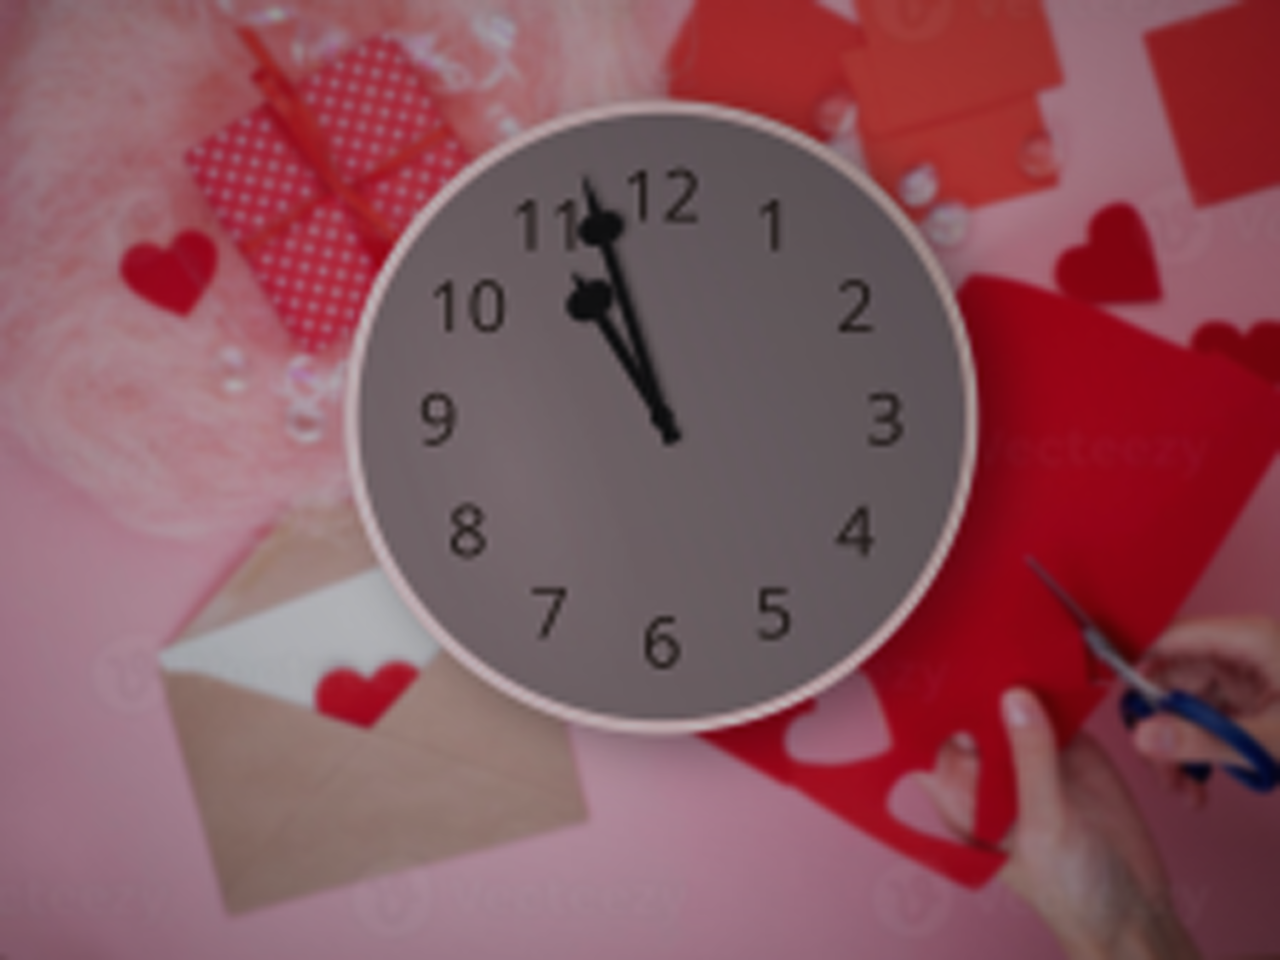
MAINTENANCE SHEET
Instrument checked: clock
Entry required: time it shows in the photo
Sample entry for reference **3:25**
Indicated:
**10:57**
